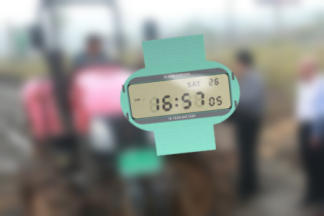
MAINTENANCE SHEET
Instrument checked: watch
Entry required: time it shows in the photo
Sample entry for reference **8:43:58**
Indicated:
**16:57:05**
